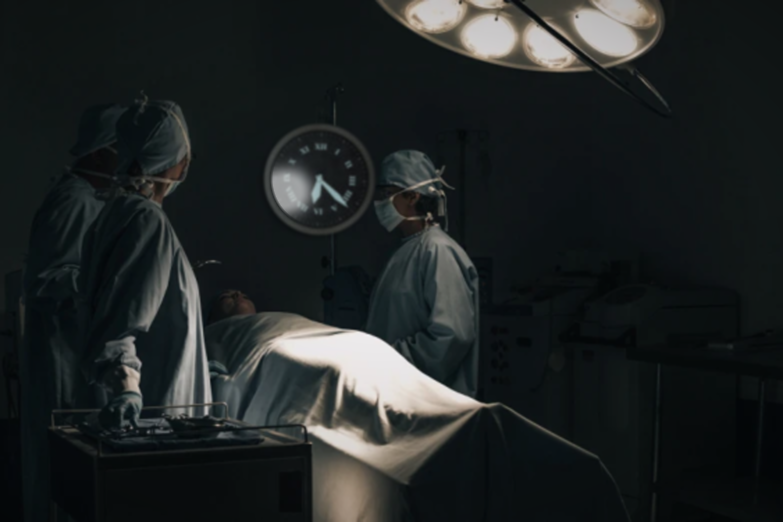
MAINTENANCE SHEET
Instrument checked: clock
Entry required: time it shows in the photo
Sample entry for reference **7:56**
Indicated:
**6:22**
